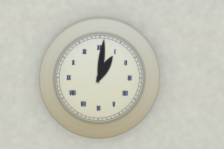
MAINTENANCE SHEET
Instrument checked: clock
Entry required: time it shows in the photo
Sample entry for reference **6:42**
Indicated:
**1:01**
